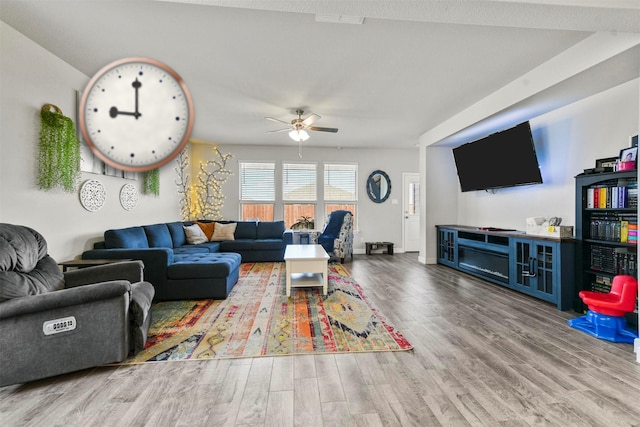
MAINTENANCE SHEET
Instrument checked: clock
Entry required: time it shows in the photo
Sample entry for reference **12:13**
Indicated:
**8:59**
